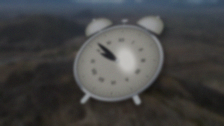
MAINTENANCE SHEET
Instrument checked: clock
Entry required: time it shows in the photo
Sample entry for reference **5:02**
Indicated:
**9:52**
